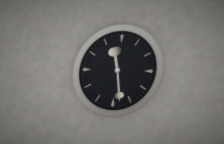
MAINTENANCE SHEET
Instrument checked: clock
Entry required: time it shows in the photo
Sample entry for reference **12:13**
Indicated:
**11:28**
